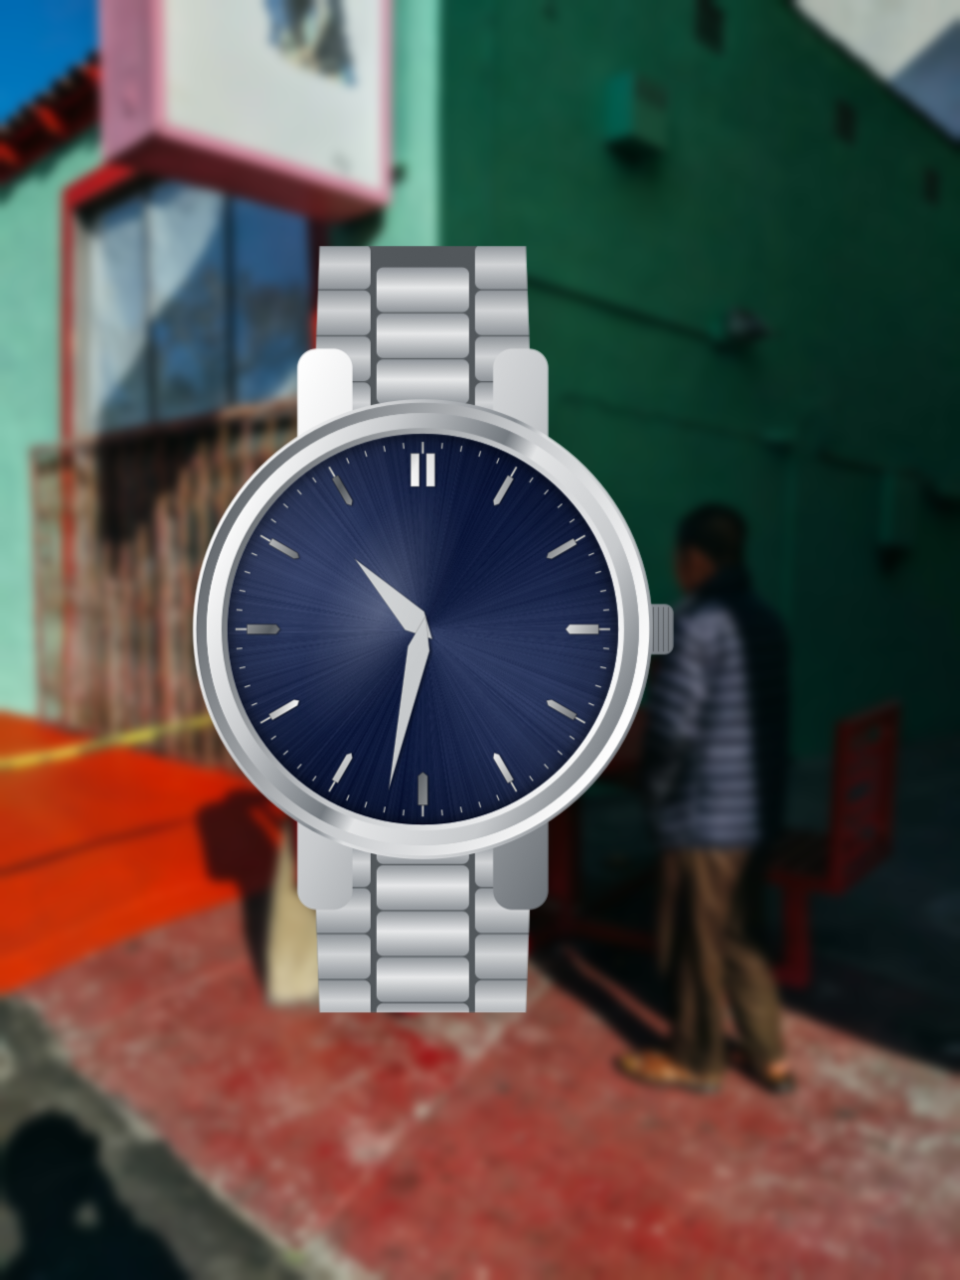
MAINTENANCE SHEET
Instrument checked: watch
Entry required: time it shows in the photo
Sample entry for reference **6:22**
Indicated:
**10:32**
